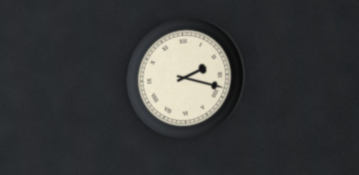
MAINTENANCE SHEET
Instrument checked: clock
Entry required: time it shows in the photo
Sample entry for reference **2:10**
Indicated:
**2:18**
